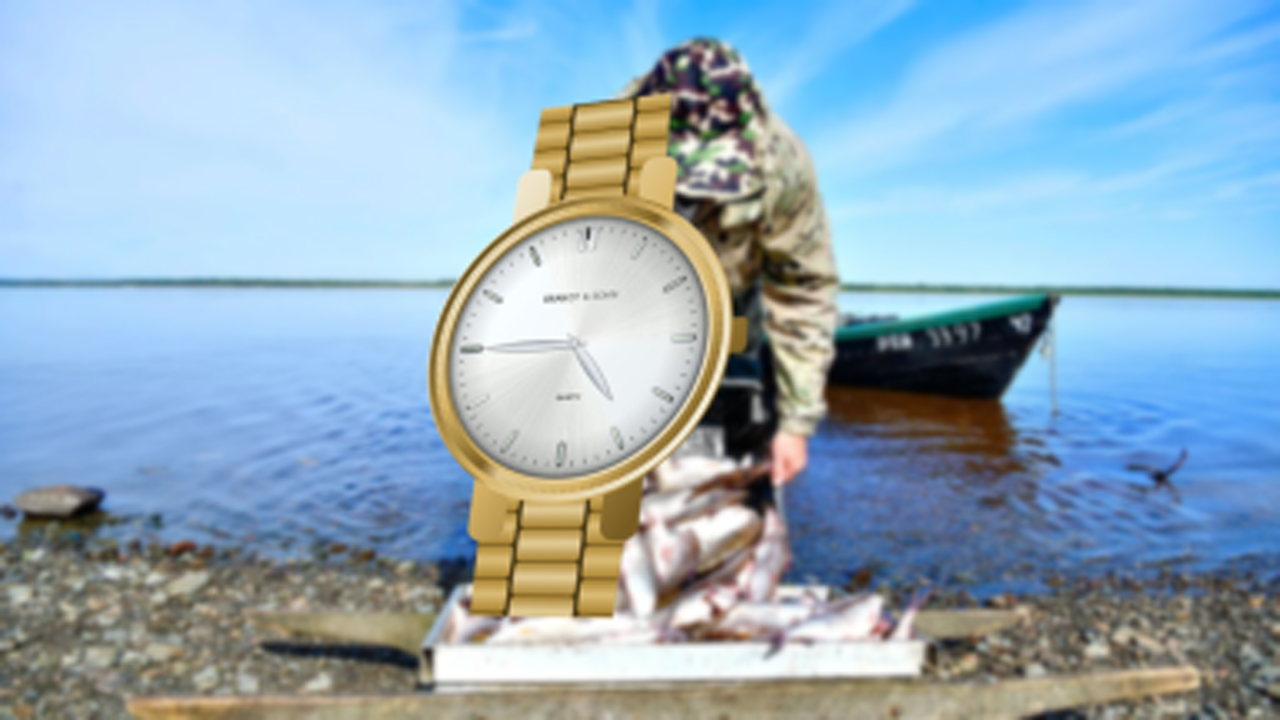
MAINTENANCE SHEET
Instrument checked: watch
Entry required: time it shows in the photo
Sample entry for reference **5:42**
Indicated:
**4:45**
